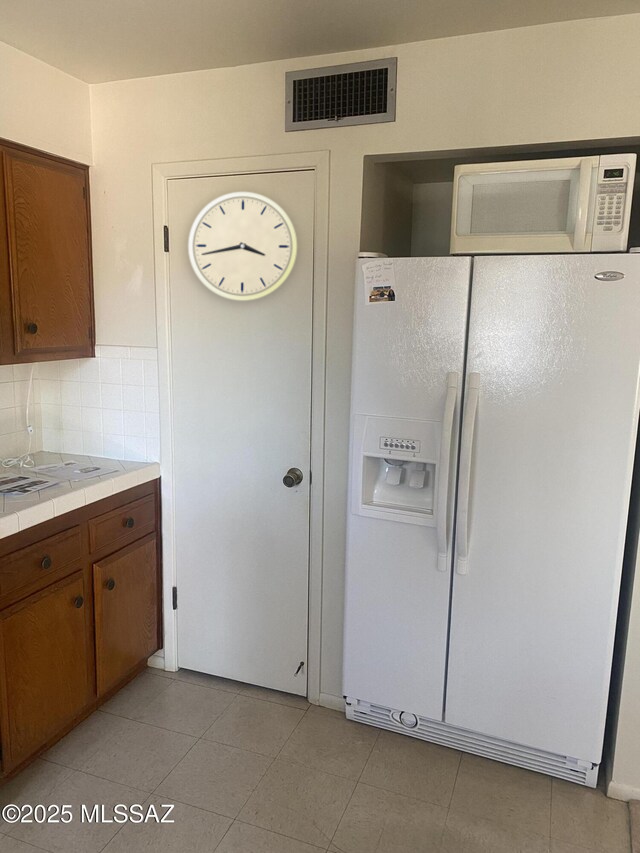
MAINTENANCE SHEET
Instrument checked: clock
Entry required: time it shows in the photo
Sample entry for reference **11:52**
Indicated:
**3:43**
